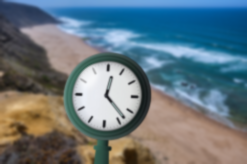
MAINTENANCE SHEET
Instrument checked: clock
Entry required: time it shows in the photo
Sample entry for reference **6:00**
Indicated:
**12:23**
